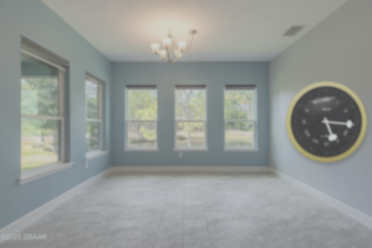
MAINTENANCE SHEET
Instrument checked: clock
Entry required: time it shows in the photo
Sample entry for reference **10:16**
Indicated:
**5:16**
